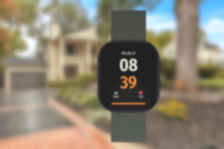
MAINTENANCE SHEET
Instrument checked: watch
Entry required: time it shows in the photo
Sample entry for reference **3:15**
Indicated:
**8:39**
